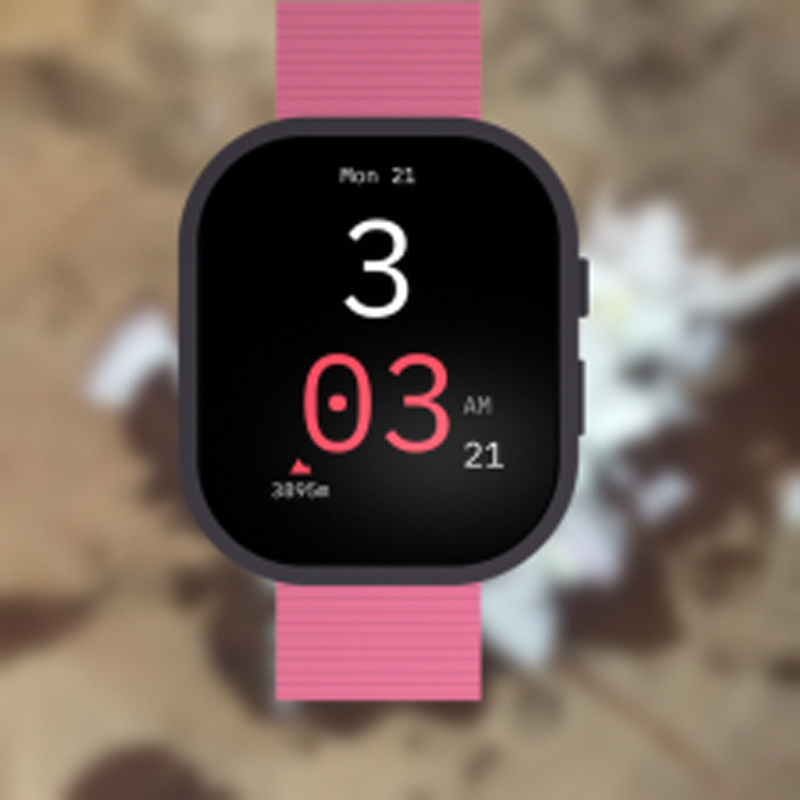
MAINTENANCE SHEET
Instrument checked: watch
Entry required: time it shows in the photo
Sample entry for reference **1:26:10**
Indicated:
**3:03:21**
